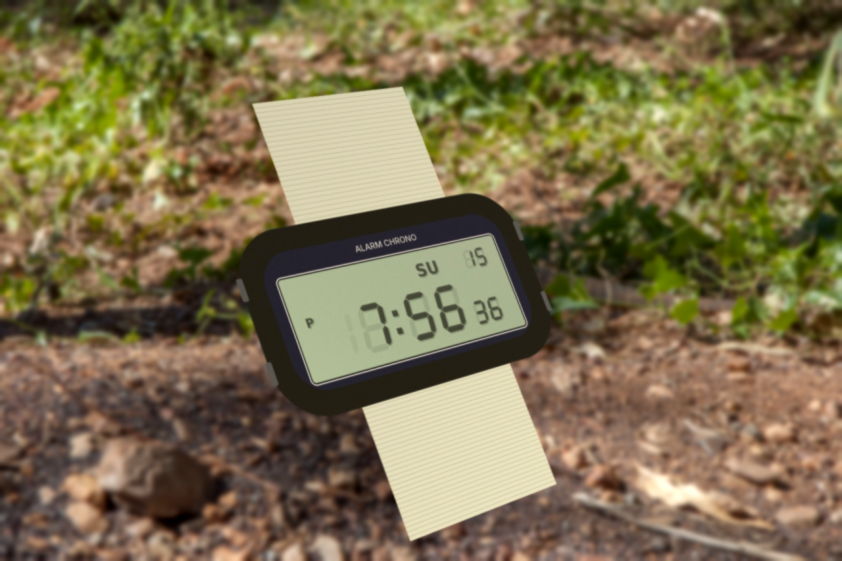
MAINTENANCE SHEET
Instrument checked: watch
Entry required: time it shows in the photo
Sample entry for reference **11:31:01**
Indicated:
**7:56:36**
